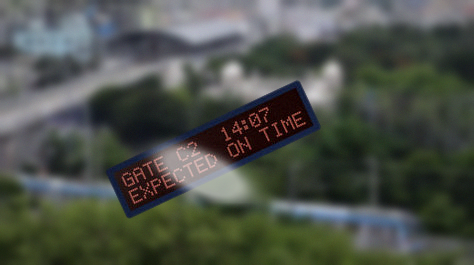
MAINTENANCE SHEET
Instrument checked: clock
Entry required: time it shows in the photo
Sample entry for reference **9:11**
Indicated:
**14:07**
